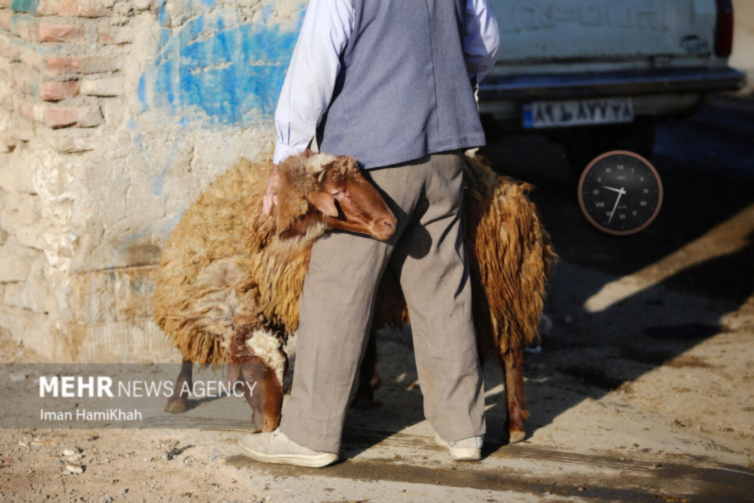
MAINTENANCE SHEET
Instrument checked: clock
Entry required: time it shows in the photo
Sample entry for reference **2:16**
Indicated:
**9:34**
